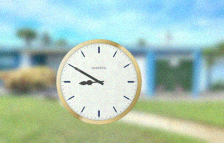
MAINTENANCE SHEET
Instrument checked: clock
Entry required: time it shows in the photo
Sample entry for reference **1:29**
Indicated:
**8:50**
